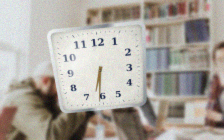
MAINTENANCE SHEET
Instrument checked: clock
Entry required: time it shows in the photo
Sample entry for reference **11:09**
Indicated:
**6:31**
